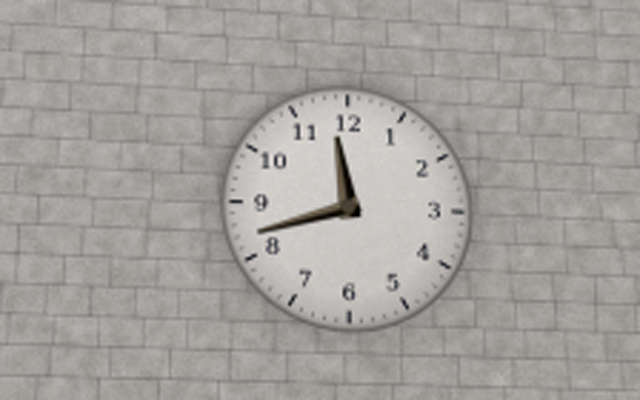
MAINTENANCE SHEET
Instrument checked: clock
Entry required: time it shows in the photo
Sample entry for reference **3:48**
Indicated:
**11:42**
